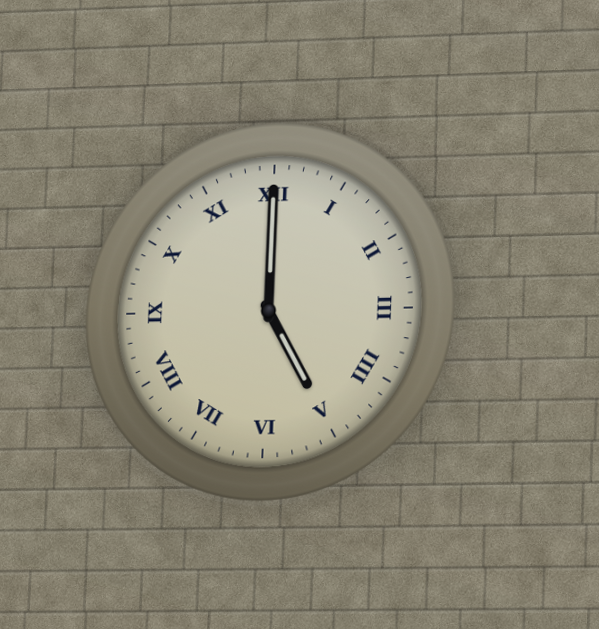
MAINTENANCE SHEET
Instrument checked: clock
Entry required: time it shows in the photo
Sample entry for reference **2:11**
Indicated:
**5:00**
